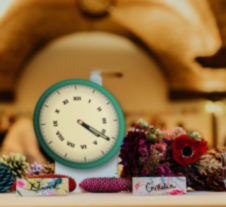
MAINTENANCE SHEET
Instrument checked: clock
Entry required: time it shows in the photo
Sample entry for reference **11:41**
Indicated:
**4:21**
